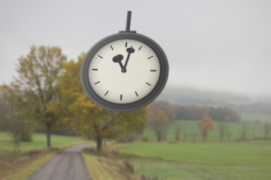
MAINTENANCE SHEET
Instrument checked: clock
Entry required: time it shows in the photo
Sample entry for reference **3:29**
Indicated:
**11:02**
